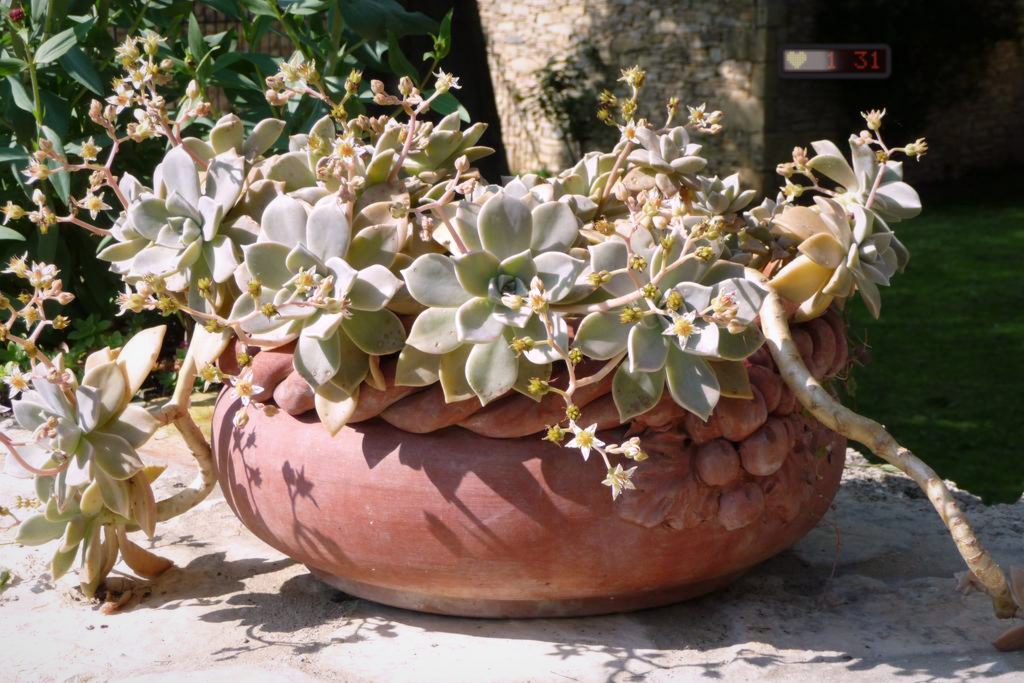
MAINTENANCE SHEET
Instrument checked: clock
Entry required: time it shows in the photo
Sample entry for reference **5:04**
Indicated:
**1:31**
